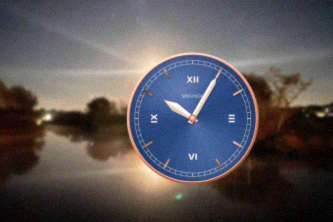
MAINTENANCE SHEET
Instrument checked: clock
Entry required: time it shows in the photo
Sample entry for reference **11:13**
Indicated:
**10:05**
